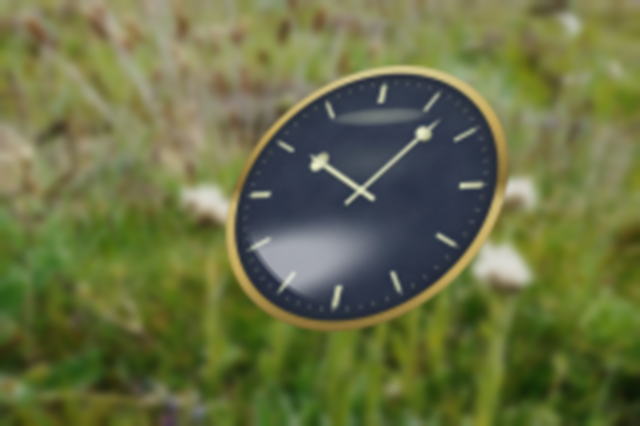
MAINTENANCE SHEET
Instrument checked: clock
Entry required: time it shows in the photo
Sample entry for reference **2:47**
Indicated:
**10:07**
